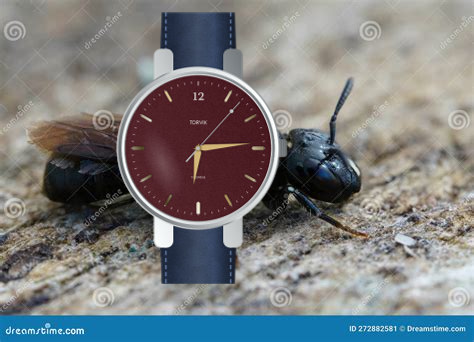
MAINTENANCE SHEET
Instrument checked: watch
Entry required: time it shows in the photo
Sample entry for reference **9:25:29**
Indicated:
**6:14:07**
